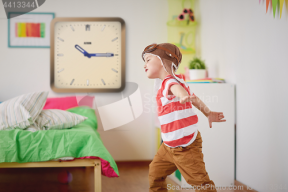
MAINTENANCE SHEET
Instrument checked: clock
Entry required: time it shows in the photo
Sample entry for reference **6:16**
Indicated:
**10:15**
